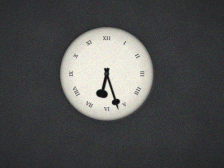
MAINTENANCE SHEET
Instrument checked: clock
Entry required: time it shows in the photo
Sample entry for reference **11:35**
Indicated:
**6:27**
